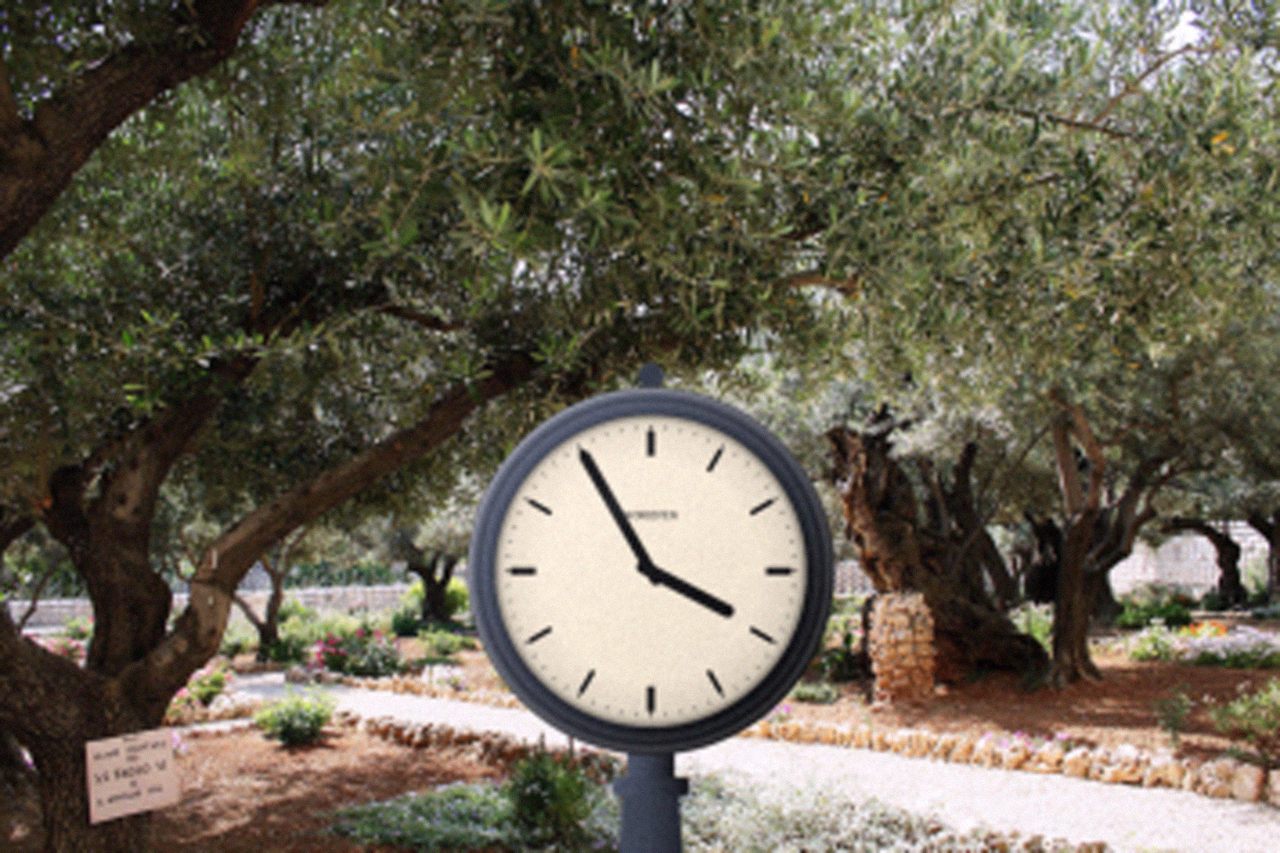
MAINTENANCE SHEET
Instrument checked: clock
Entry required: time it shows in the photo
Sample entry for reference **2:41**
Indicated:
**3:55**
